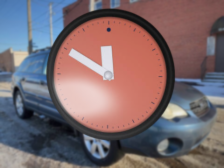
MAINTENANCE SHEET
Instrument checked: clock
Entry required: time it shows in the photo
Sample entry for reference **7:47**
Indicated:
**11:50**
